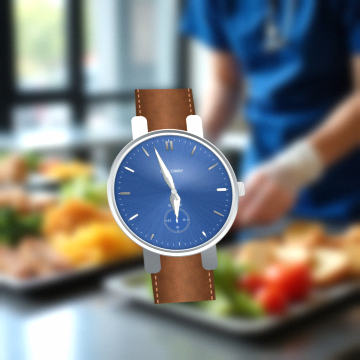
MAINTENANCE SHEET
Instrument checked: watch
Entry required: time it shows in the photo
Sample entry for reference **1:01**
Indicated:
**5:57**
